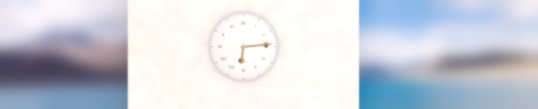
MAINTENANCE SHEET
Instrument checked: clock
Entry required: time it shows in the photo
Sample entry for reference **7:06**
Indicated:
**6:14**
